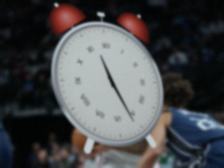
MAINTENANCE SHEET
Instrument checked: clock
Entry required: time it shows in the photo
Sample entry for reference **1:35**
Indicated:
**11:26**
